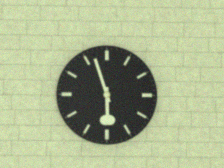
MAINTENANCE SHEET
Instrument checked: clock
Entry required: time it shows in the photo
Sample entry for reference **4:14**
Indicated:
**5:57**
